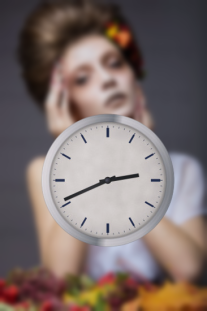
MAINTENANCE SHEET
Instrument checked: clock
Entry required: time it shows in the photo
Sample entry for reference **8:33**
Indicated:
**2:41**
